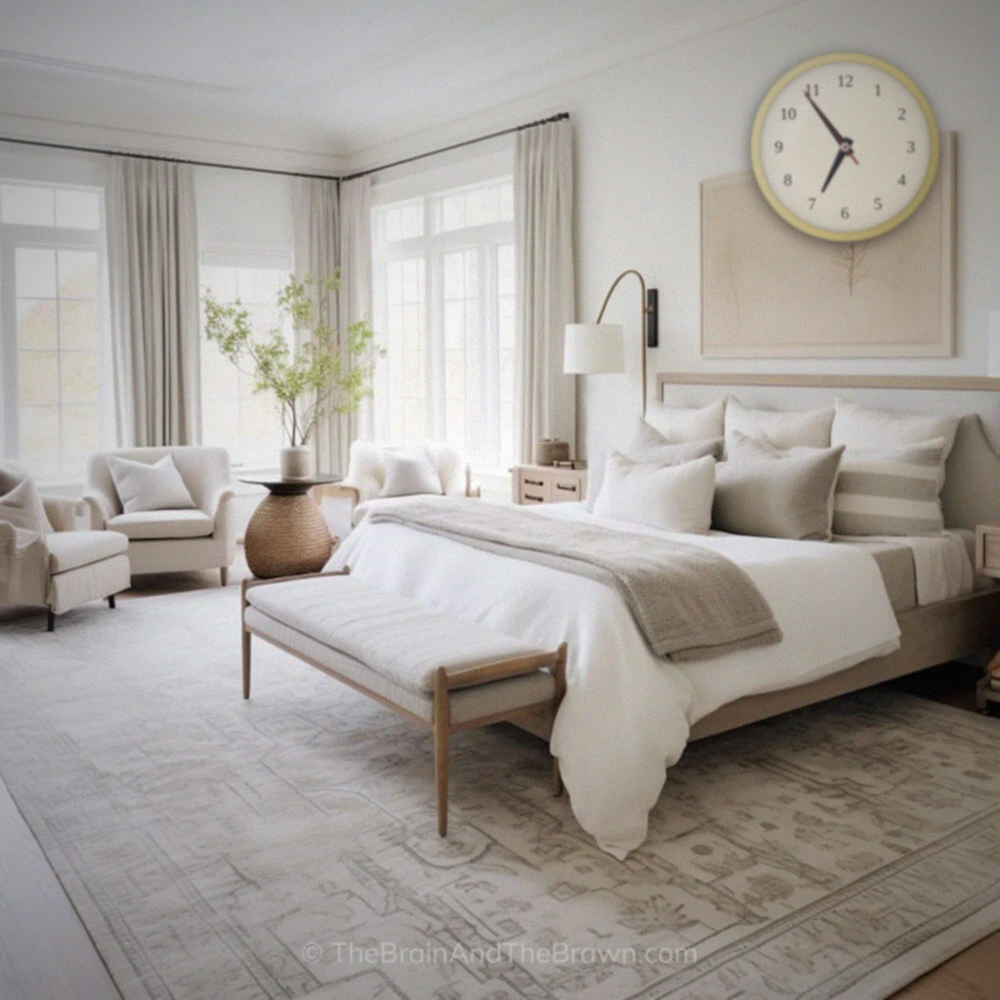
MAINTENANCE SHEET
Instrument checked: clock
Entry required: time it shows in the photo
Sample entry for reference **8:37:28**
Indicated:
**6:53:54**
